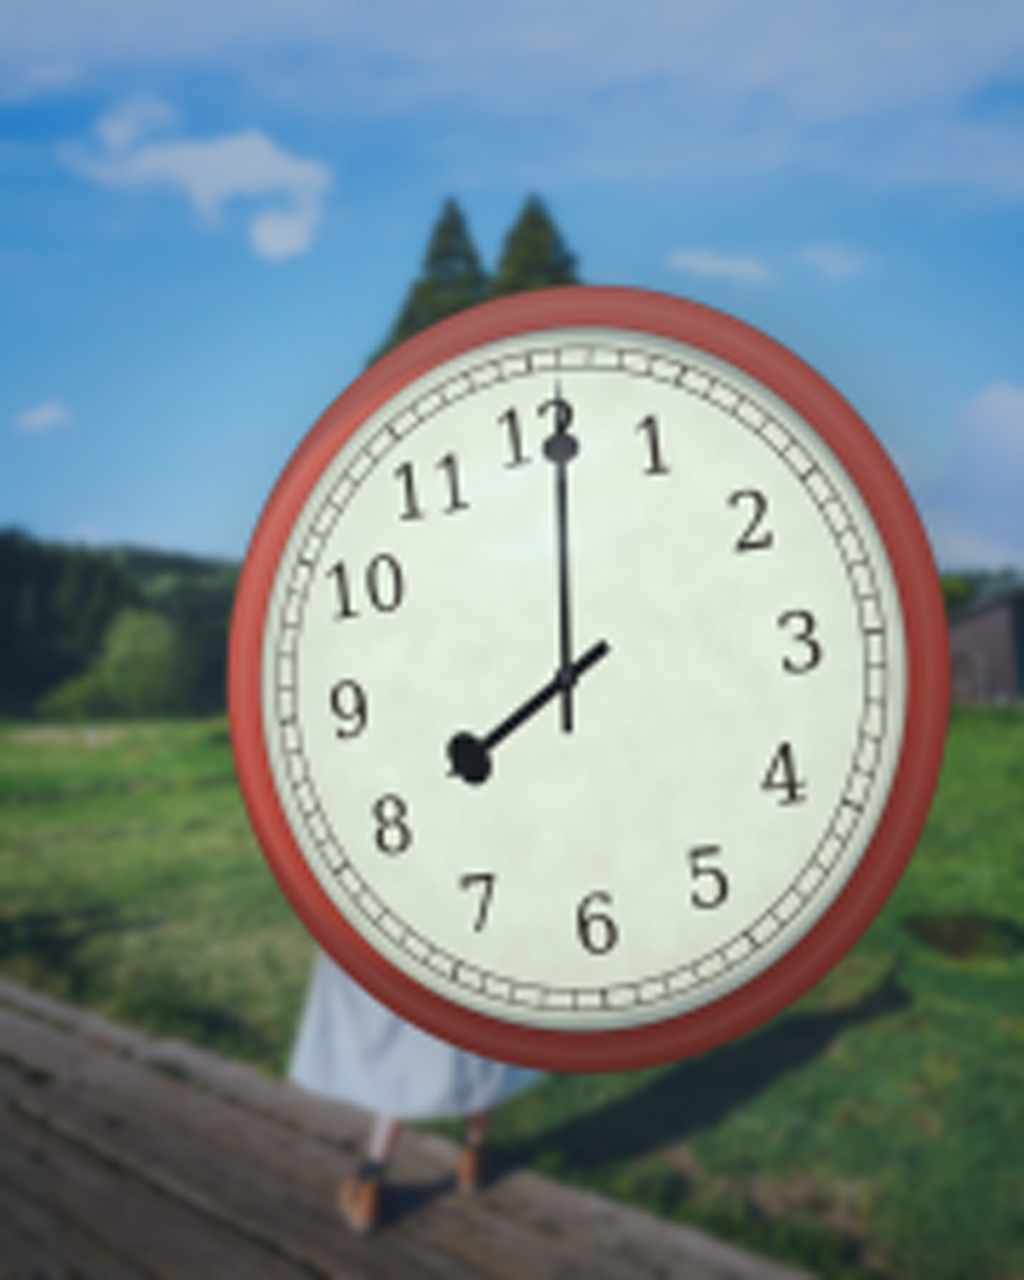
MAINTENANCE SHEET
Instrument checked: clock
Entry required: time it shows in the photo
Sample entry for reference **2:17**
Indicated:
**8:01**
